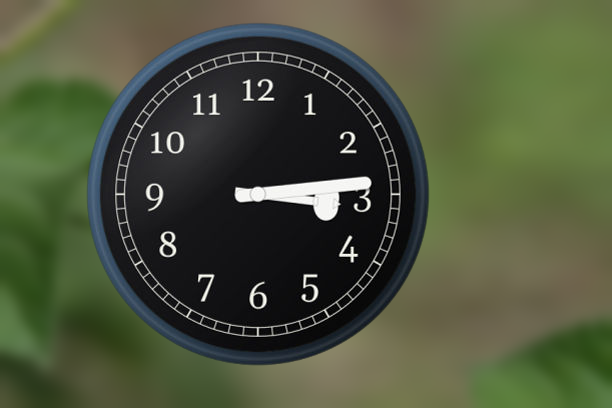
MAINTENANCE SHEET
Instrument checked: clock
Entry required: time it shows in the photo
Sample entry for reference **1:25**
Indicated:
**3:14**
